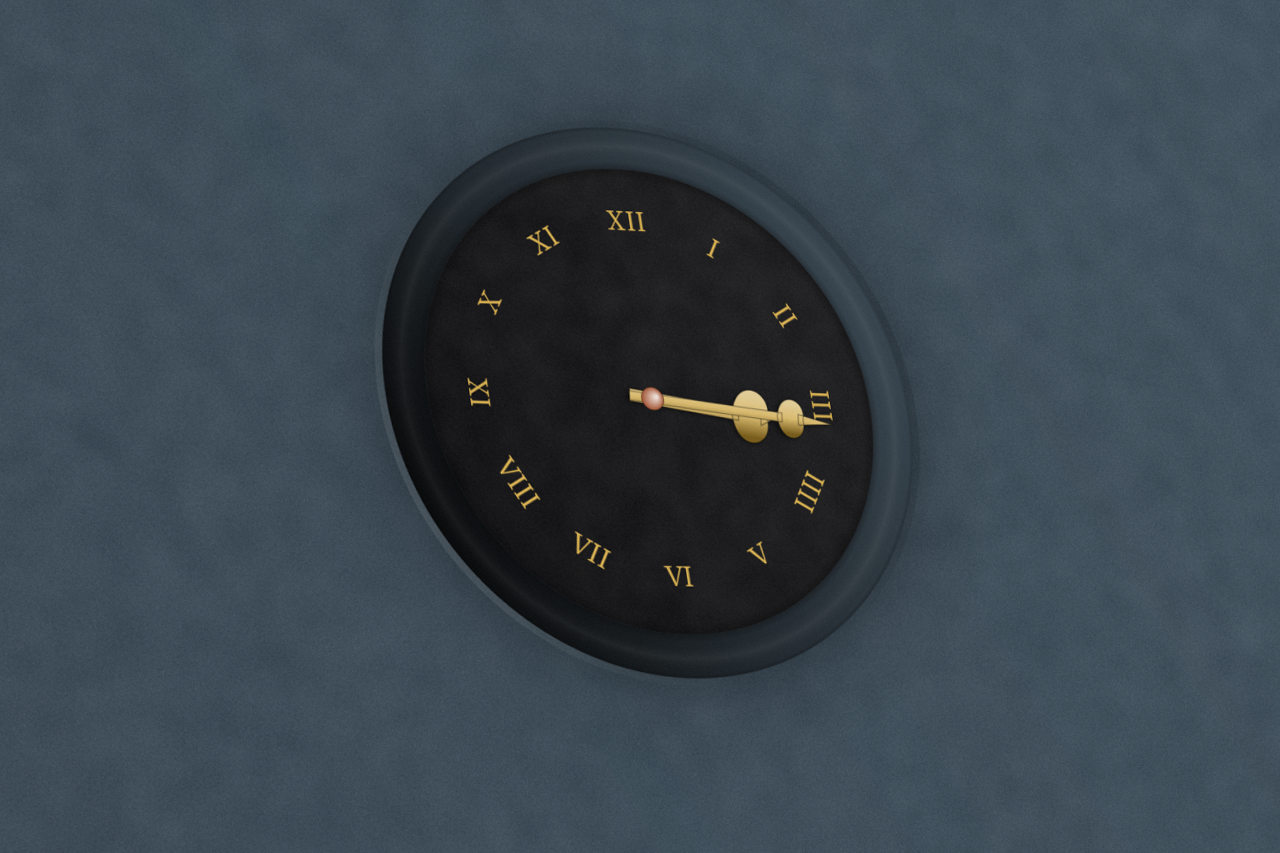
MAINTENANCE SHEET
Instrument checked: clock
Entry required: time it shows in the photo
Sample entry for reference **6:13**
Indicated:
**3:16**
